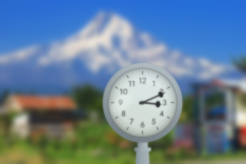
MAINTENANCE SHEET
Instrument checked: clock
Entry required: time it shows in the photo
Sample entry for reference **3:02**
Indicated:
**3:11**
